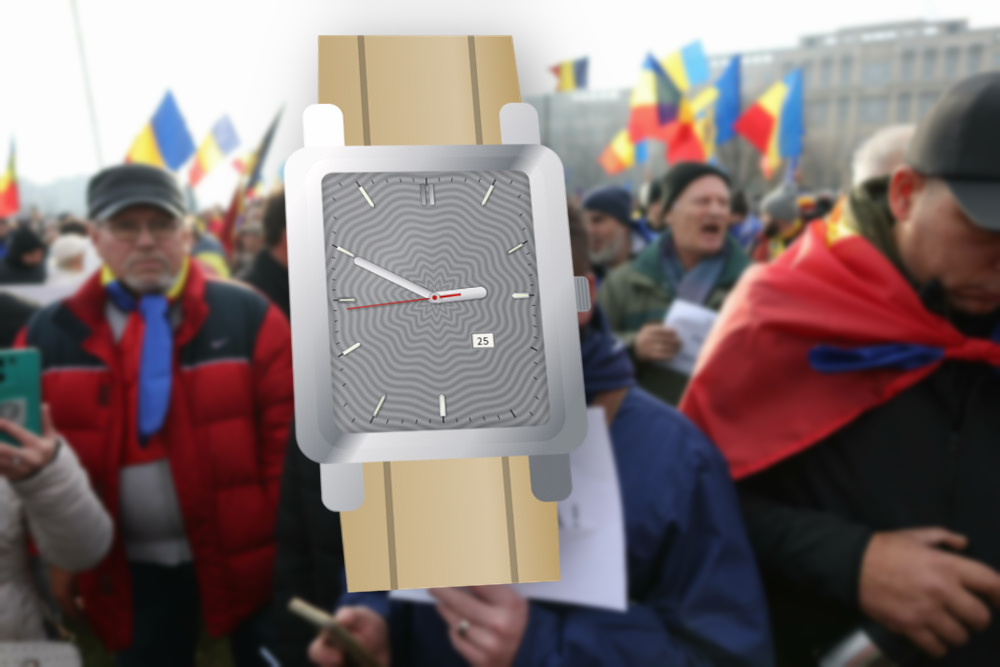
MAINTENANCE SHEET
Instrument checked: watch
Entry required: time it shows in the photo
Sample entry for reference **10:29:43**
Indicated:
**2:49:44**
